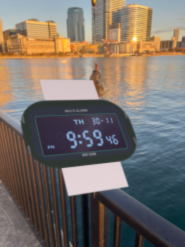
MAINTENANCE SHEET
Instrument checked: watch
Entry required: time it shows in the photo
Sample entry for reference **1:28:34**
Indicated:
**9:59:46**
